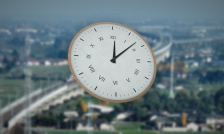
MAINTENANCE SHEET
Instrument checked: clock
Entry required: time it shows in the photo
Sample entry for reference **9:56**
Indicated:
**12:08**
